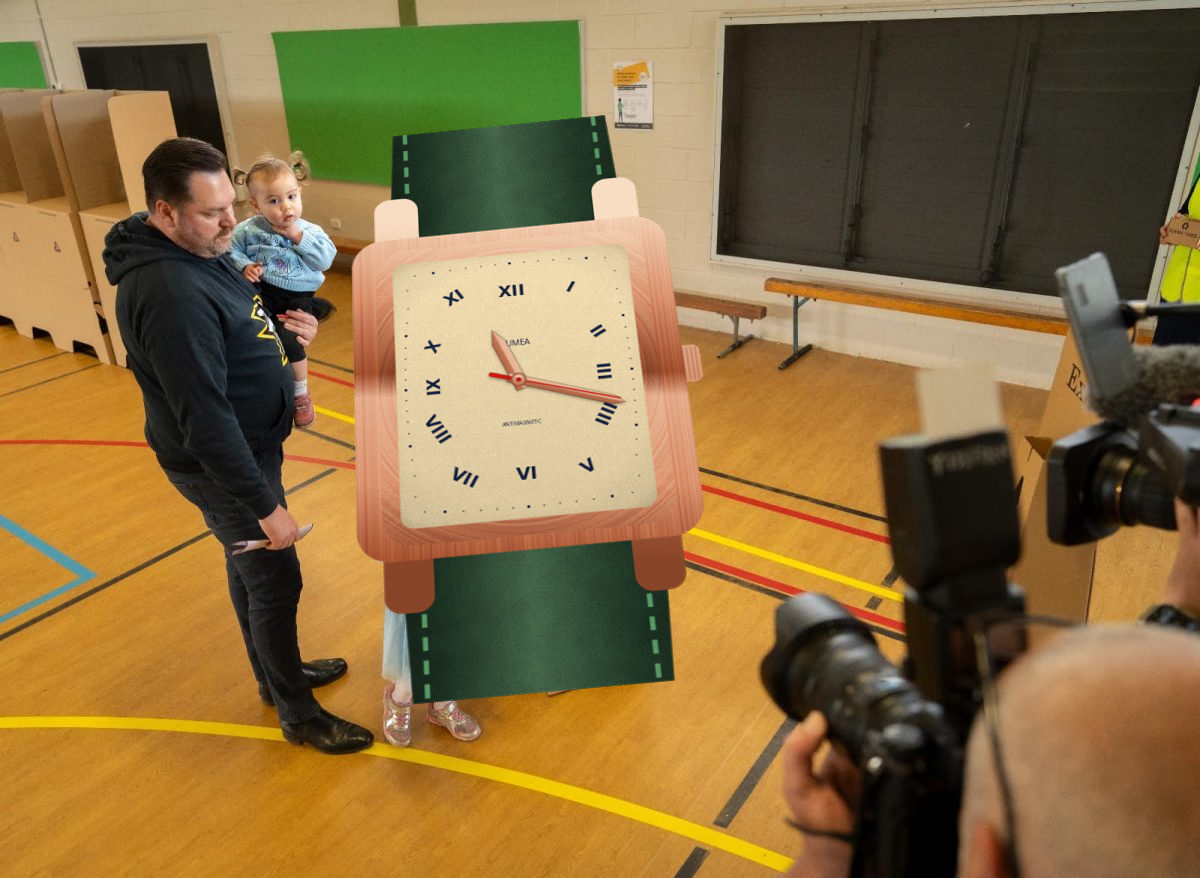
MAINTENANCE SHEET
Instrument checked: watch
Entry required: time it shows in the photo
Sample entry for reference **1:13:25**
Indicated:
**11:18:18**
